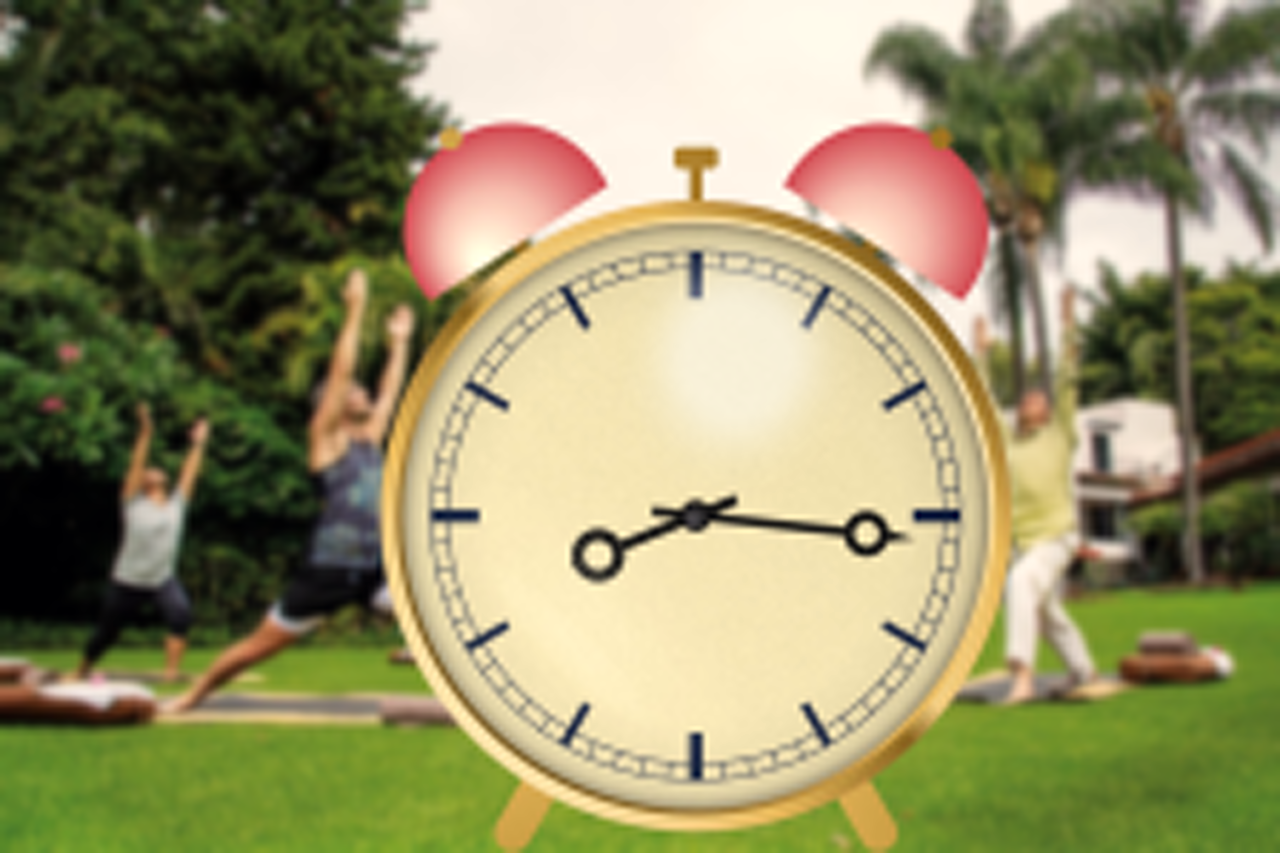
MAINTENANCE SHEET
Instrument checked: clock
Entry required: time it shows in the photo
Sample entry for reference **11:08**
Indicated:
**8:16**
